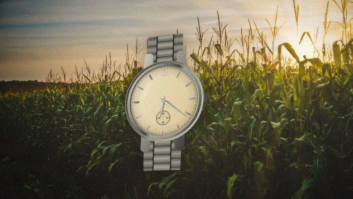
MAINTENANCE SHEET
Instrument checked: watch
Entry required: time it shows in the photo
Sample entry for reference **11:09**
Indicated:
**6:21**
